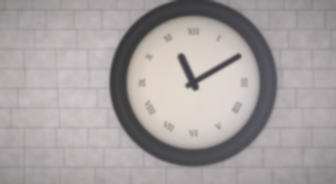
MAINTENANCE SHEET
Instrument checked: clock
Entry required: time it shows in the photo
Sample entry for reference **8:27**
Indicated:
**11:10**
